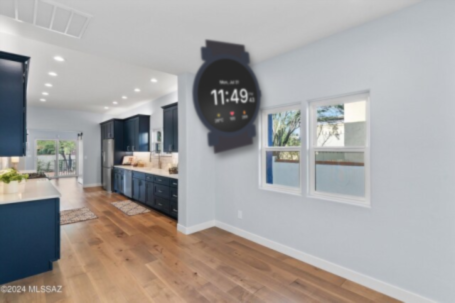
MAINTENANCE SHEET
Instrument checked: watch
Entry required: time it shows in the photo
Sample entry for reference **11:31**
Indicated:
**11:49**
